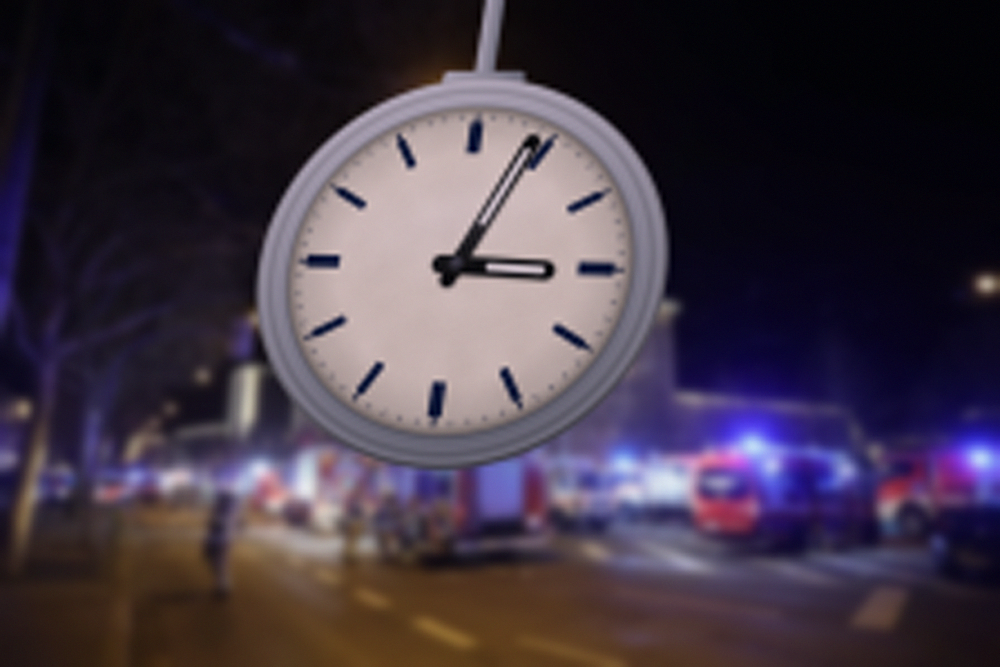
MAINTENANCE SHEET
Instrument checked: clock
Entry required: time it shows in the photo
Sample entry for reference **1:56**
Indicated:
**3:04**
